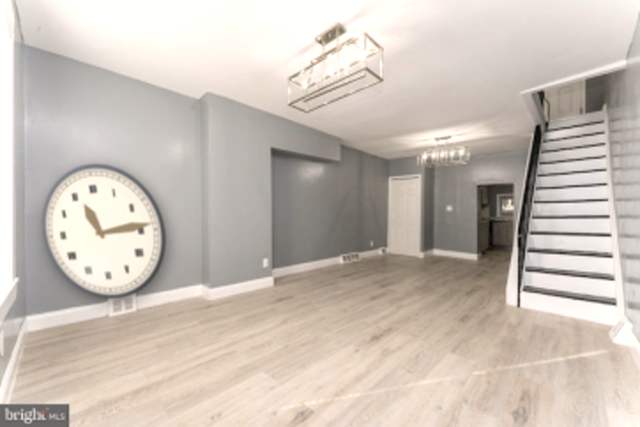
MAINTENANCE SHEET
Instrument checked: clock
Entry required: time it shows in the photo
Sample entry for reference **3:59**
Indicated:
**11:14**
